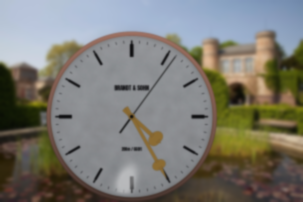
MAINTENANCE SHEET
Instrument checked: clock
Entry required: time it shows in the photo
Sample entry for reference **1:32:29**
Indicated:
**4:25:06**
